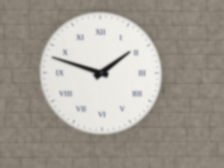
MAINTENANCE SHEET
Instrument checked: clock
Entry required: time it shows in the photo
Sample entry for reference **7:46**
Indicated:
**1:48**
